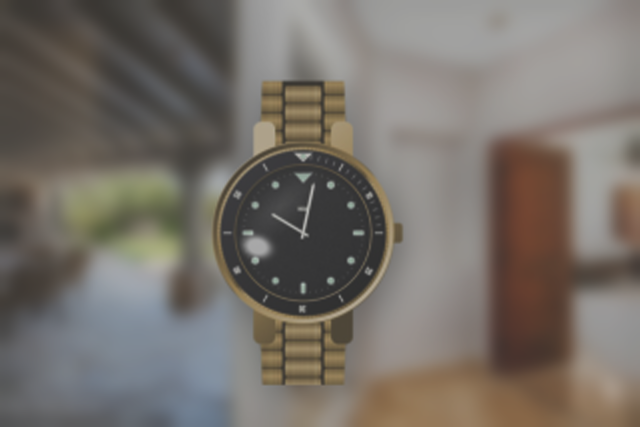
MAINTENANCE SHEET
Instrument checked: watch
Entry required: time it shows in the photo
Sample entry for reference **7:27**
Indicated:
**10:02**
